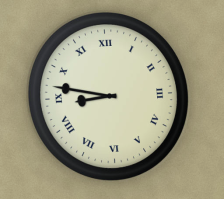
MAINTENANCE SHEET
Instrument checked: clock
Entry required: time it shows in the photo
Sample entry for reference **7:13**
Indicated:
**8:47**
